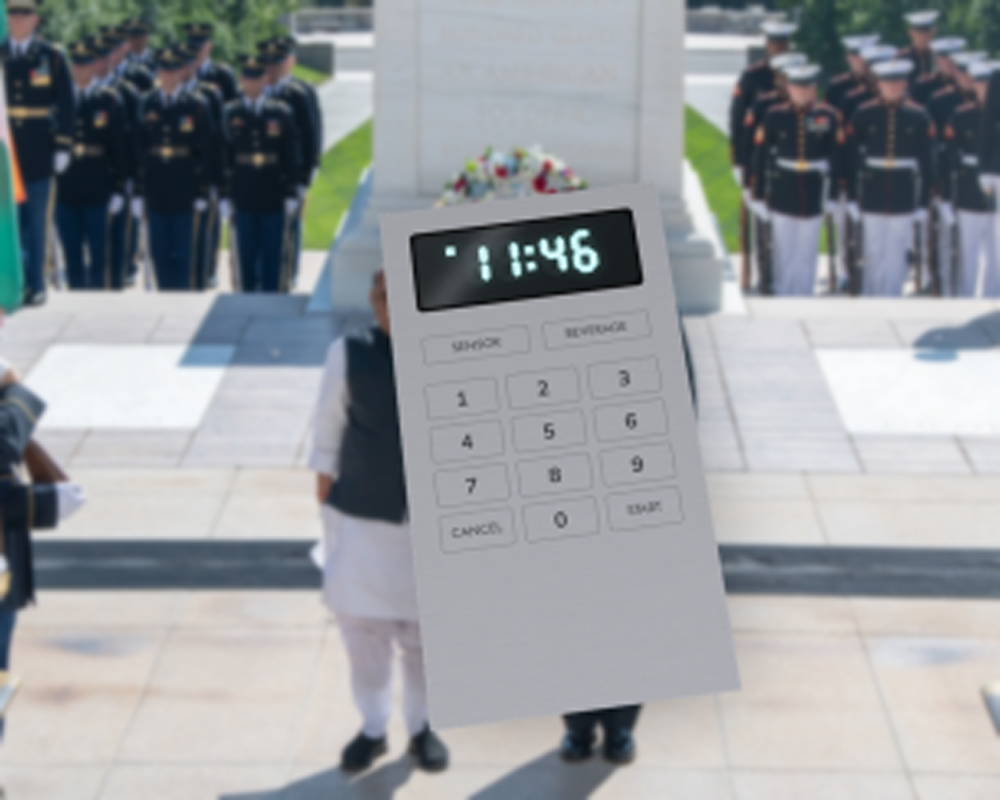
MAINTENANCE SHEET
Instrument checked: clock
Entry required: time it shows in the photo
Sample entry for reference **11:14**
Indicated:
**11:46**
